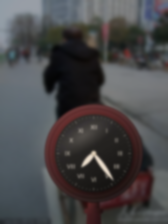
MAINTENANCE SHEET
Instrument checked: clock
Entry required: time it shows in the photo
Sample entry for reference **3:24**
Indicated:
**7:24**
